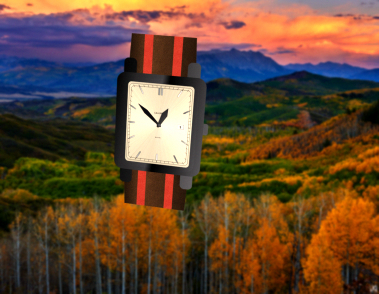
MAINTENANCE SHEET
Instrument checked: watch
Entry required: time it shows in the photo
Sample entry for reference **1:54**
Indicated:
**12:52**
